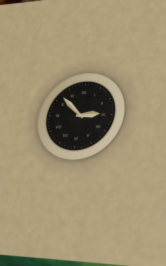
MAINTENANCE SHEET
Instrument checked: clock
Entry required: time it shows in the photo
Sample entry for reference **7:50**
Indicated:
**2:52**
